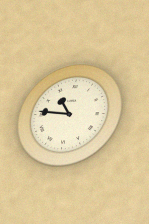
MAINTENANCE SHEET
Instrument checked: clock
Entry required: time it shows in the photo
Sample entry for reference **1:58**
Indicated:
**10:46**
